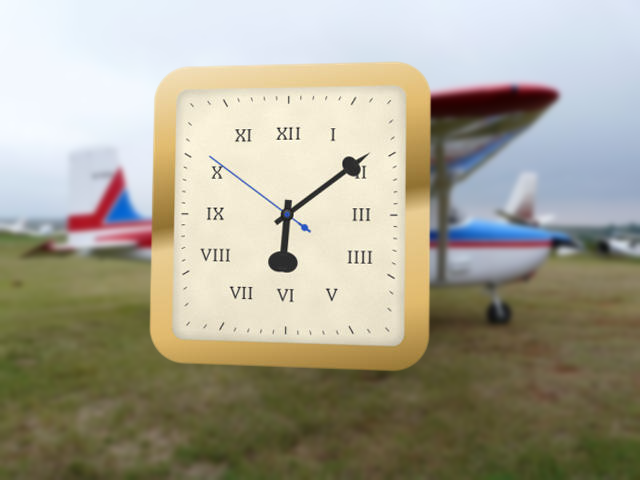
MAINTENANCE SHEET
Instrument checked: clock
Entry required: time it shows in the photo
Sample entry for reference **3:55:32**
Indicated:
**6:08:51**
